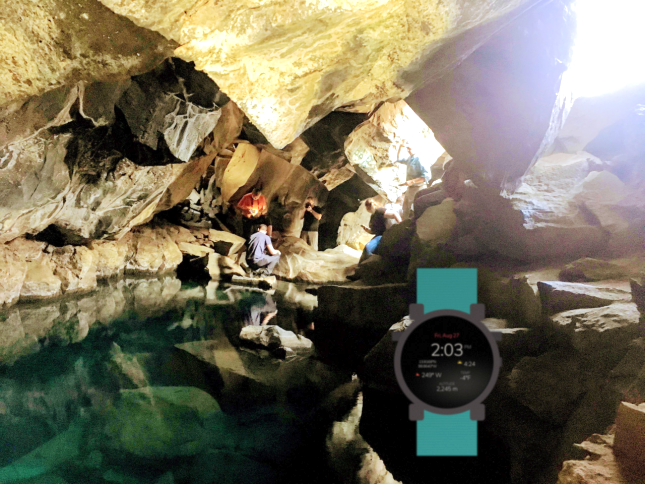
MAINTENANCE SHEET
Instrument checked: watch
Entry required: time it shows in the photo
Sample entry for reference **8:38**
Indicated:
**2:03**
